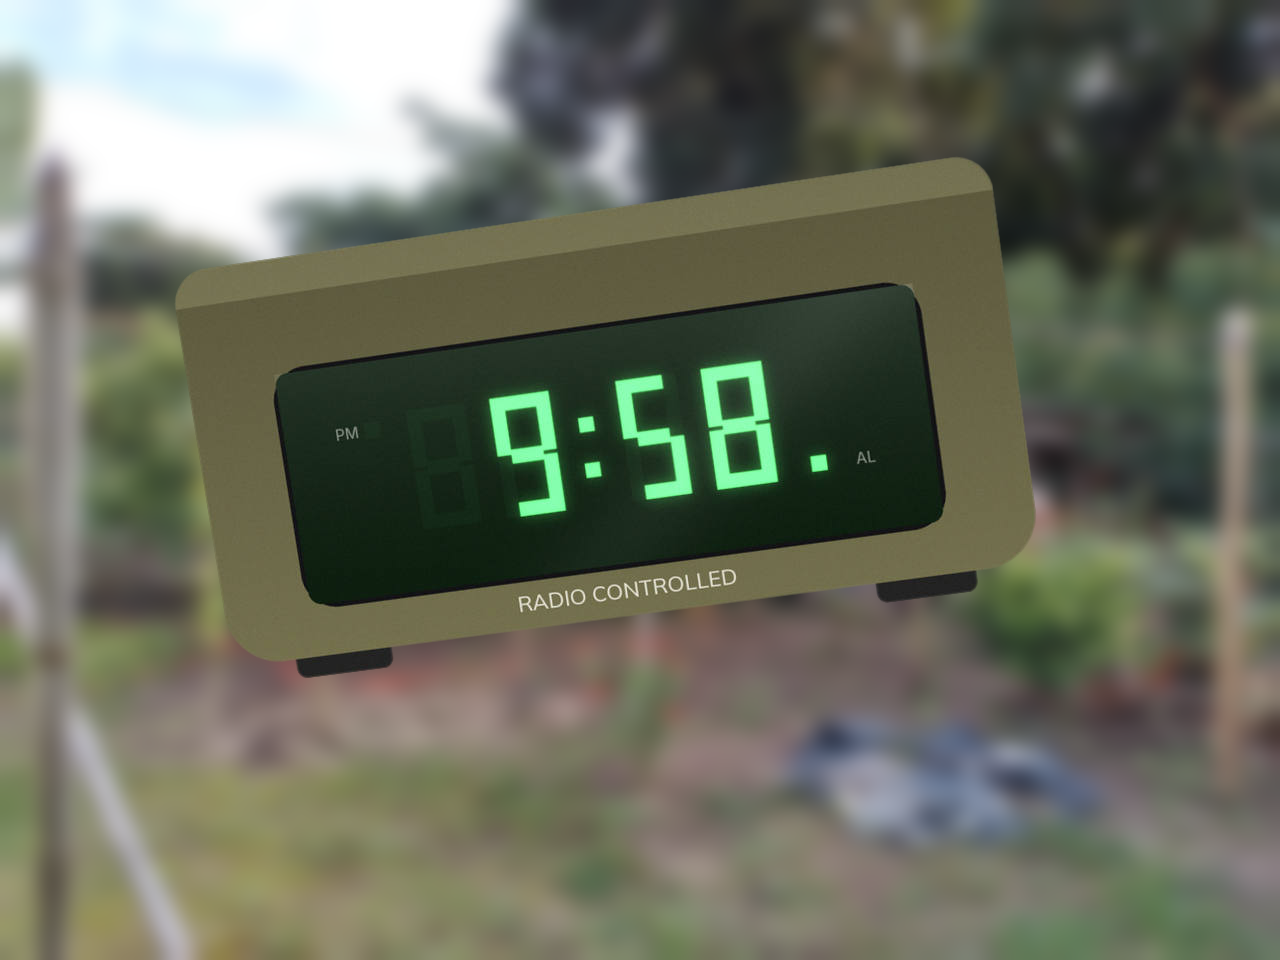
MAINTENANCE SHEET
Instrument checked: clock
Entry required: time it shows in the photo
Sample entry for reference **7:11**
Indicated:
**9:58**
